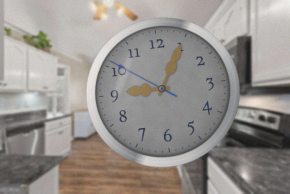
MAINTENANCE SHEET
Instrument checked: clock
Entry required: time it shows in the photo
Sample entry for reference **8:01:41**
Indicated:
**9:04:51**
